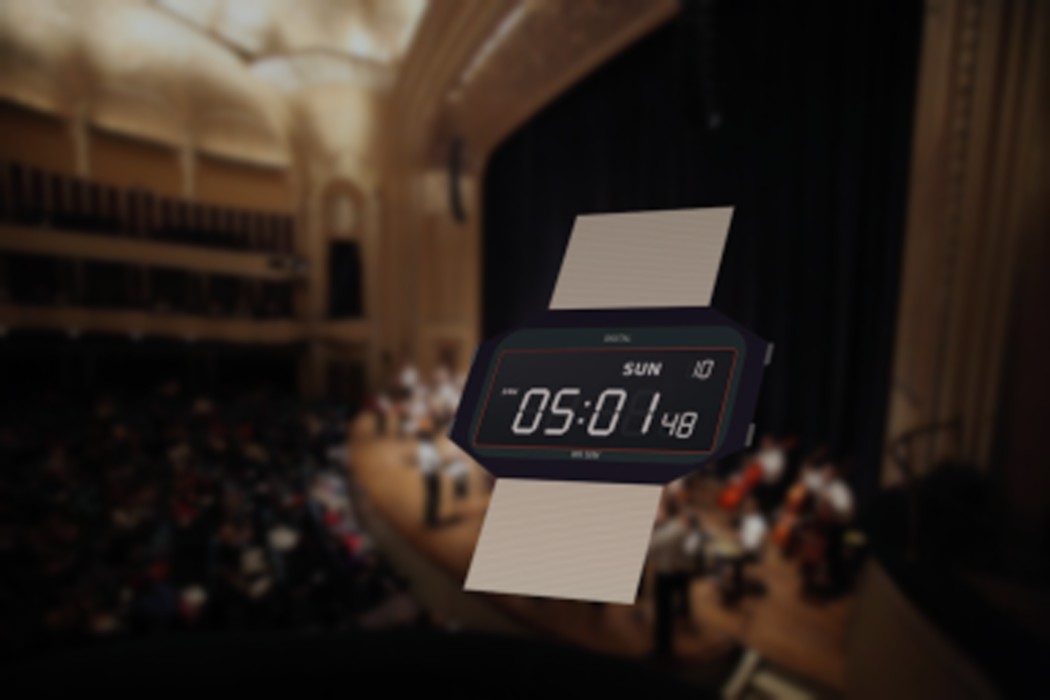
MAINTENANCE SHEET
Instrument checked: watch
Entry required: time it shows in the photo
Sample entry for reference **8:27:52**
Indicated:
**5:01:48**
